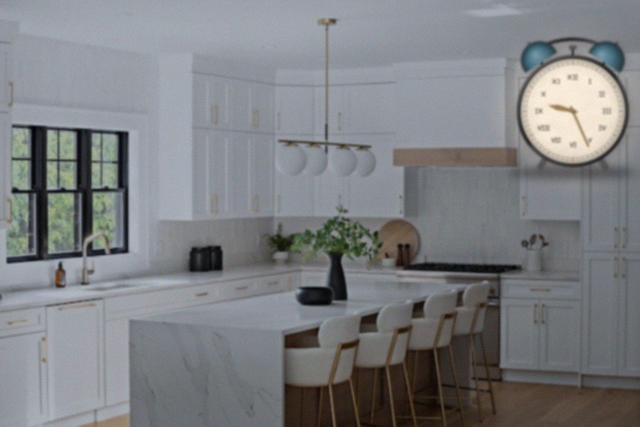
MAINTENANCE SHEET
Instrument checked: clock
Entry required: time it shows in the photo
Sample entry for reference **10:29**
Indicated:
**9:26**
